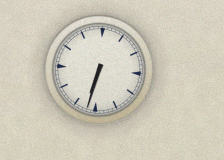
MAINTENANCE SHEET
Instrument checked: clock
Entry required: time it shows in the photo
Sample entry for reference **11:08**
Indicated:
**6:32**
